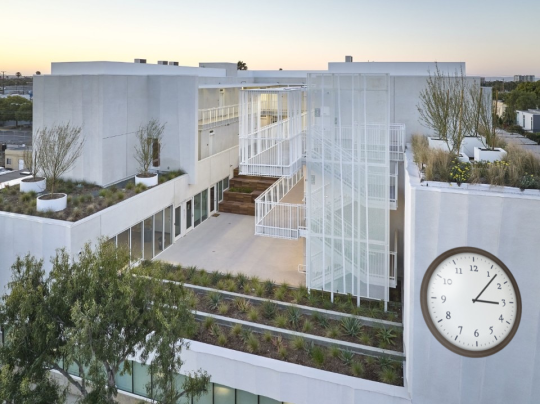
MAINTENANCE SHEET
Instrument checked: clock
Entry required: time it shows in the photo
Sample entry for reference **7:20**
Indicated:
**3:07**
